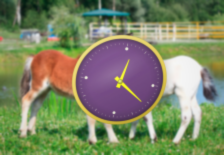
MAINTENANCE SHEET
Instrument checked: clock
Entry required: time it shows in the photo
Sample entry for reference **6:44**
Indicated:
**12:21**
